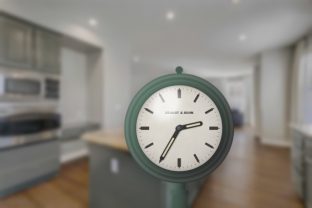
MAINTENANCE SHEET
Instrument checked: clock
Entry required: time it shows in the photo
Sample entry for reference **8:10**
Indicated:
**2:35**
